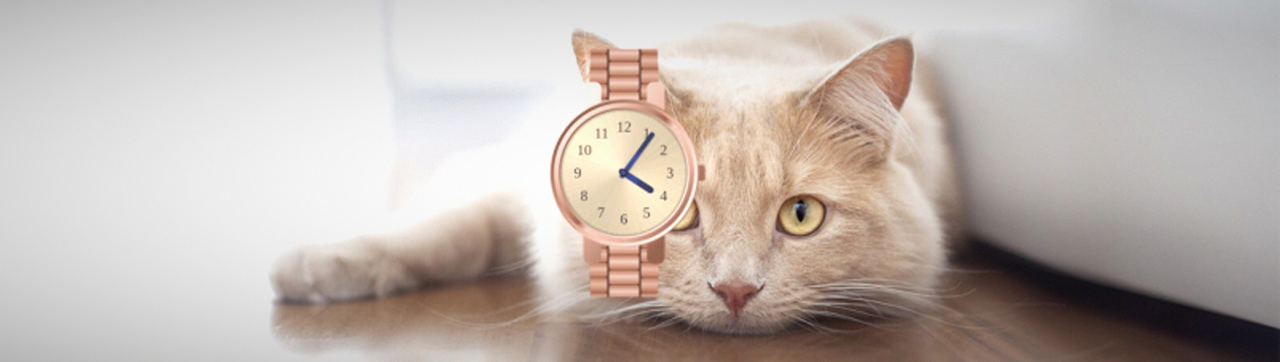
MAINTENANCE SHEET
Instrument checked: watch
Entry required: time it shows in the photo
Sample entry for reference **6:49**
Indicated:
**4:06**
